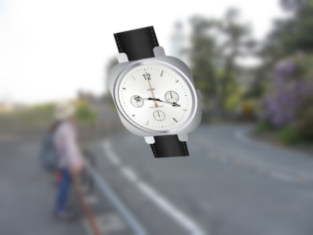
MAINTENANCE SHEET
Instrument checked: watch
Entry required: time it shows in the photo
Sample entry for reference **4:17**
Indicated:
**9:19**
